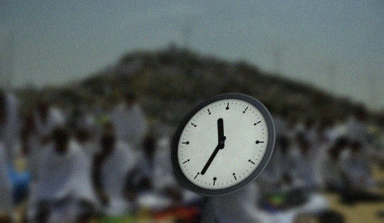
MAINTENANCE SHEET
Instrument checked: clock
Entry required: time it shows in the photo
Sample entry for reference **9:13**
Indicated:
**11:34**
